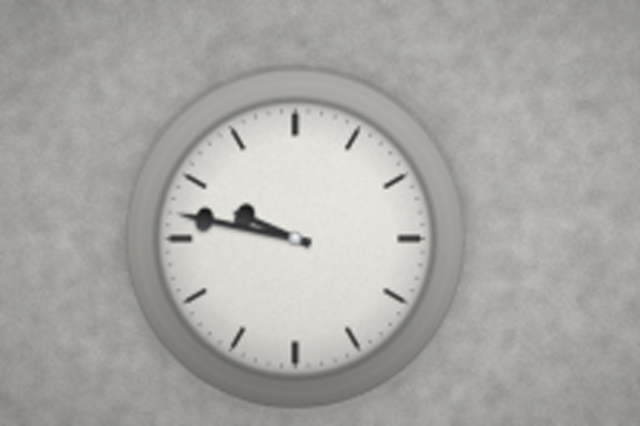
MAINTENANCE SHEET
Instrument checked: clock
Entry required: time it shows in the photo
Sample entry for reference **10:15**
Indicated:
**9:47**
